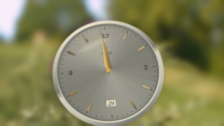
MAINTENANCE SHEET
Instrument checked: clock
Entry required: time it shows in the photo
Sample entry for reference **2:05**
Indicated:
**11:59**
